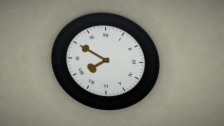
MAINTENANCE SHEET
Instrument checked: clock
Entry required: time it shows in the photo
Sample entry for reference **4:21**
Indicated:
**7:50**
